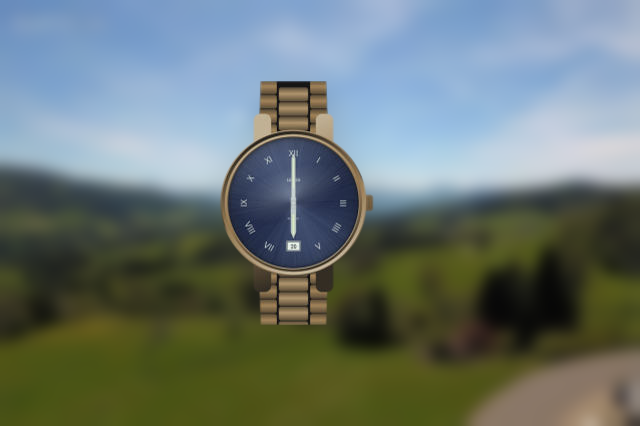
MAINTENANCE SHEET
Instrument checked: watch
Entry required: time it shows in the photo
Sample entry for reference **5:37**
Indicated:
**6:00**
